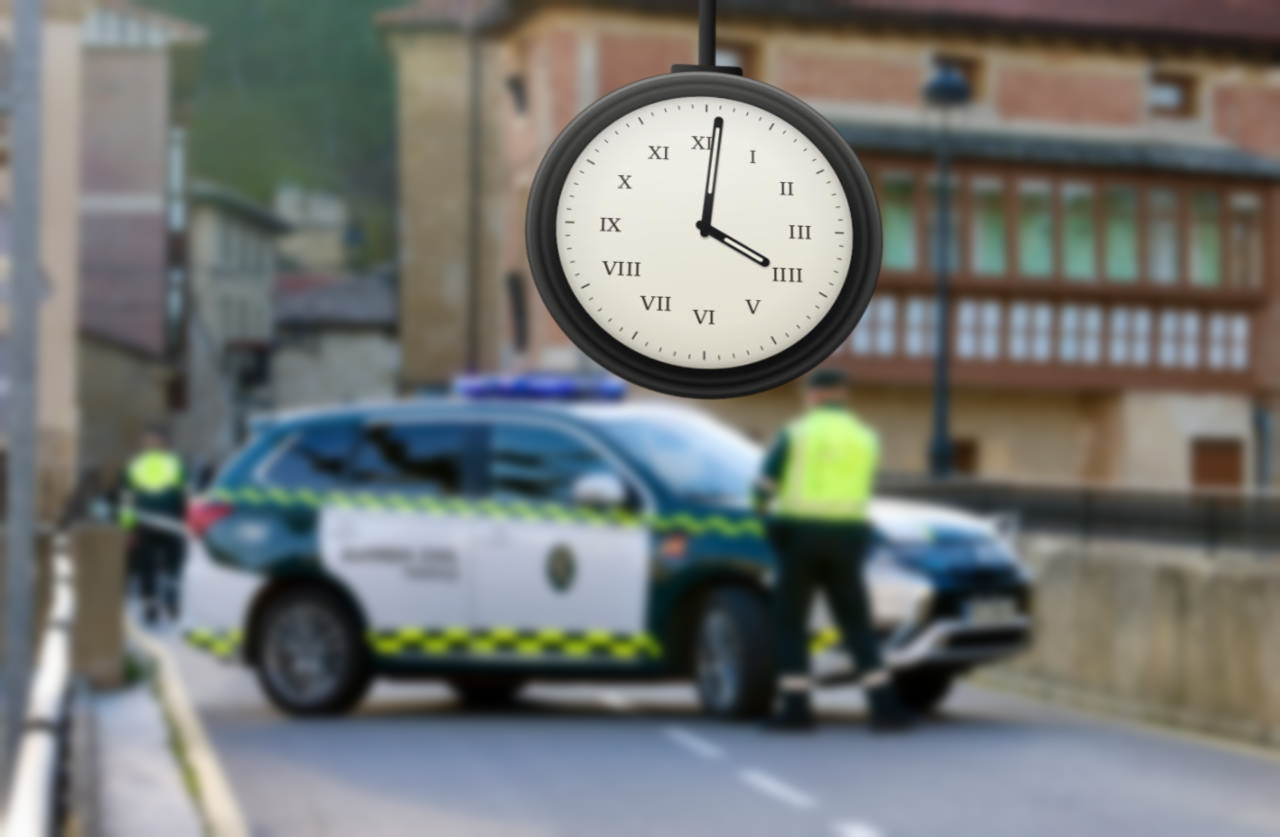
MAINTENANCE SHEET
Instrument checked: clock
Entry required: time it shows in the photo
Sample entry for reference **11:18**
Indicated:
**4:01**
